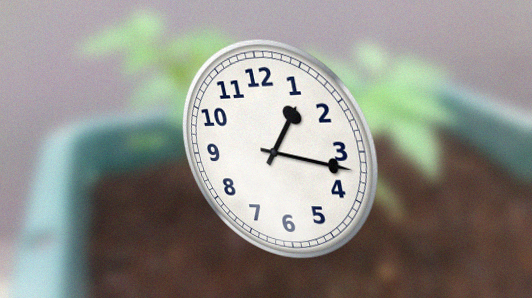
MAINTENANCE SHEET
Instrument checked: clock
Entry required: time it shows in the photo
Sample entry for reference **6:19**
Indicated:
**1:17**
